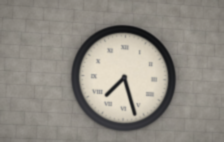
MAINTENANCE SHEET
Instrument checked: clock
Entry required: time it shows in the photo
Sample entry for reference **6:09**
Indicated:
**7:27**
